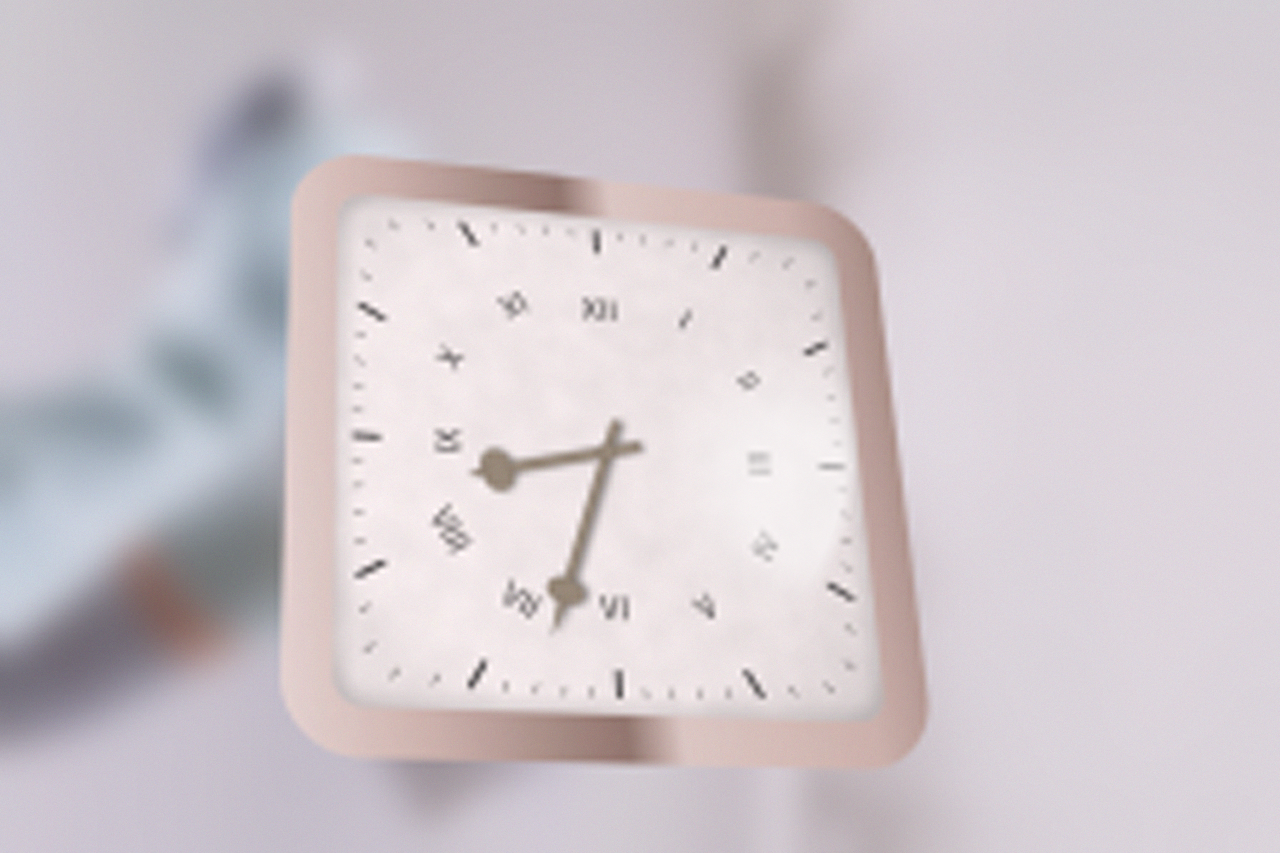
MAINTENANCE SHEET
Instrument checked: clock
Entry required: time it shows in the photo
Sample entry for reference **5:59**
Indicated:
**8:33**
